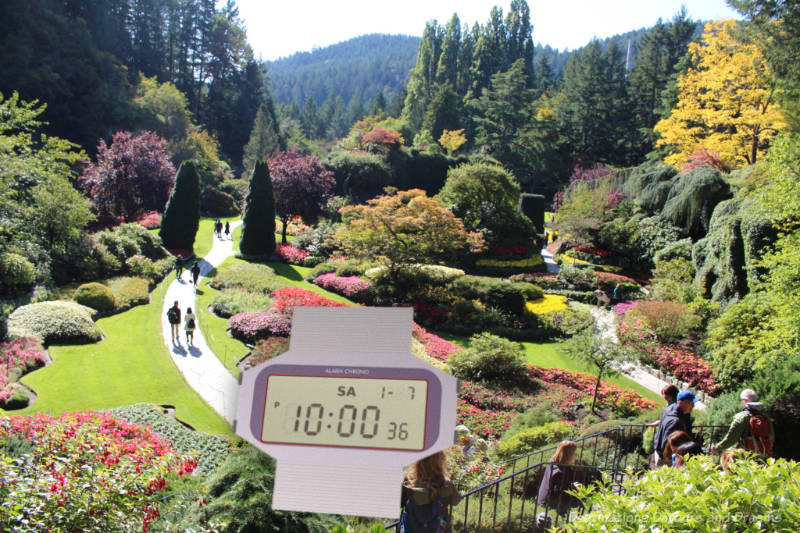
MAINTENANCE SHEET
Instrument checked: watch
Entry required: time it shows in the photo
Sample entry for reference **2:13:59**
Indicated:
**10:00:36**
